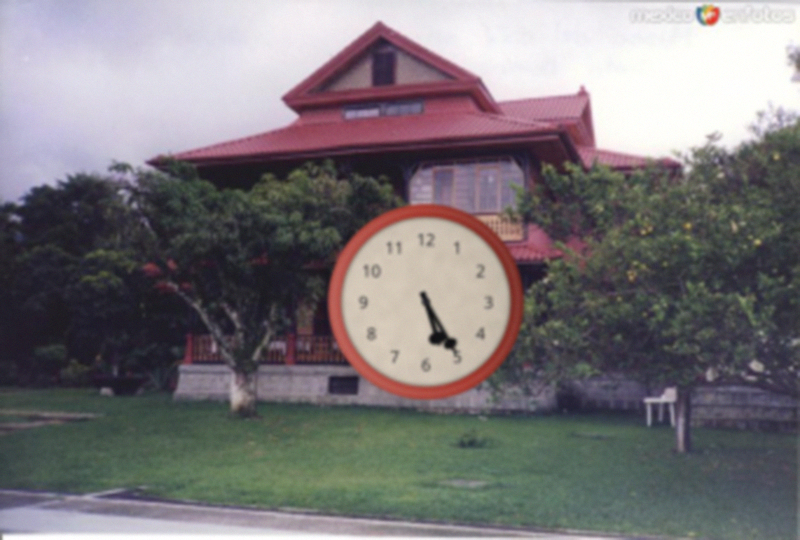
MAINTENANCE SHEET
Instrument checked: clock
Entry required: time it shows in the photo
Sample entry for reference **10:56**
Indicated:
**5:25**
